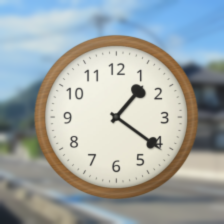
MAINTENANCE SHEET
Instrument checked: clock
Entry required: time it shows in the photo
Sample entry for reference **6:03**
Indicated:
**1:21**
